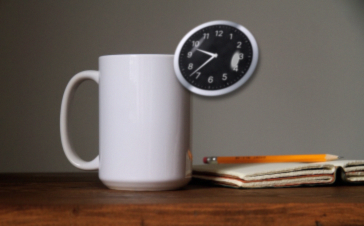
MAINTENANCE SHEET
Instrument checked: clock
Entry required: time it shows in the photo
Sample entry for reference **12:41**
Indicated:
**9:37**
